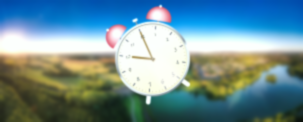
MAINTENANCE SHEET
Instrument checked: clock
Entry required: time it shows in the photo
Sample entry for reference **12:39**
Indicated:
**10:00**
